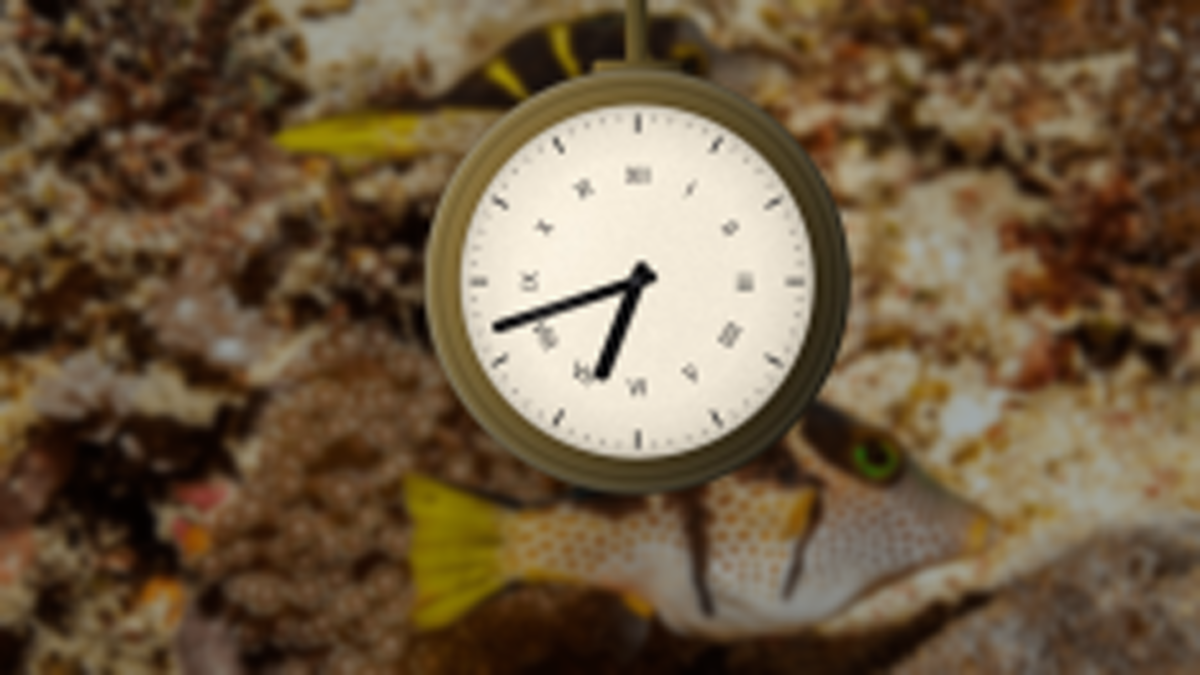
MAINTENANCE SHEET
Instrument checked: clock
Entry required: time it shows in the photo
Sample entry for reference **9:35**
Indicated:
**6:42**
